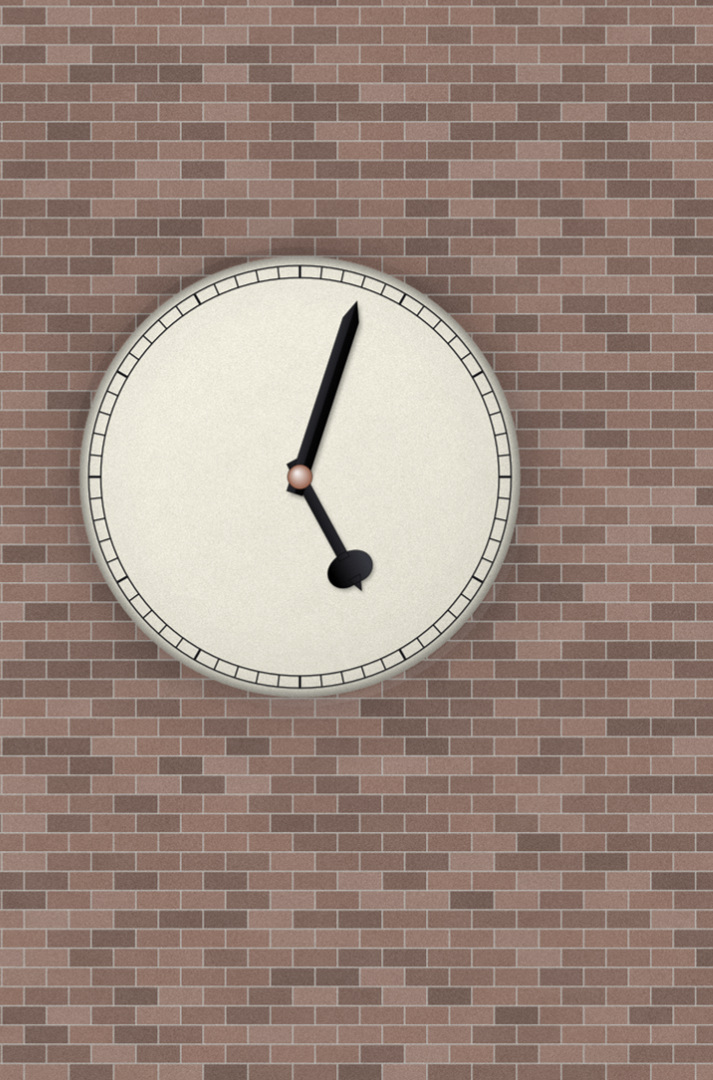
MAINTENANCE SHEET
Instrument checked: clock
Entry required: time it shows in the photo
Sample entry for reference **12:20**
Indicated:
**5:03**
